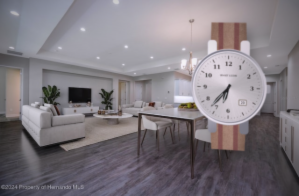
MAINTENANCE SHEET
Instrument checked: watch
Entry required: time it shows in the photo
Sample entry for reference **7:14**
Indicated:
**6:37**
